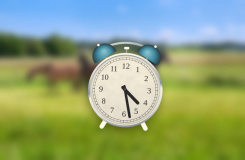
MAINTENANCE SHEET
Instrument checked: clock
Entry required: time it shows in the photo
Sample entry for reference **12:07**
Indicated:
**4:28**
